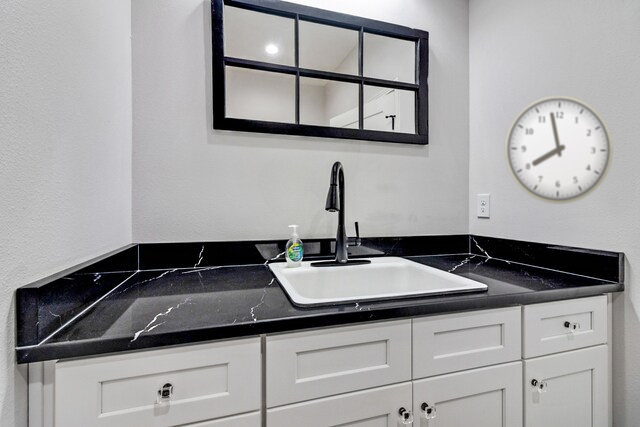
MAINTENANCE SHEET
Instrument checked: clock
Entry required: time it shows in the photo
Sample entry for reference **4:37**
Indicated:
**7:58**
